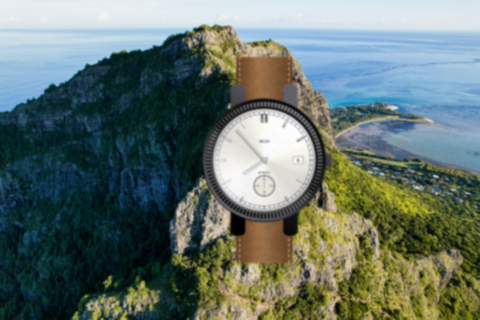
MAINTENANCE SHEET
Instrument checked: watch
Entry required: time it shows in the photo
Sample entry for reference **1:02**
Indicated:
**7:53**
